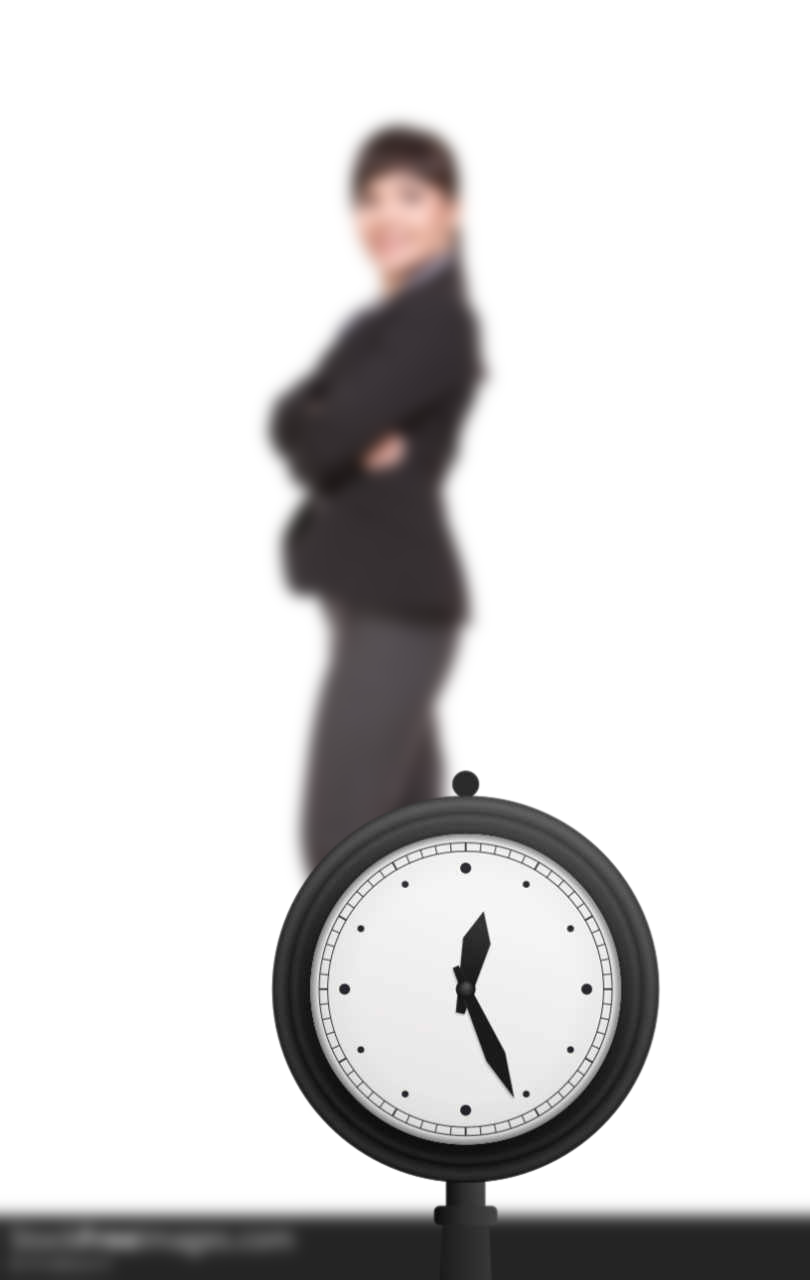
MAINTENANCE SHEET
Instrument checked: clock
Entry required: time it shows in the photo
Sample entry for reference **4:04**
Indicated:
**12:26**
